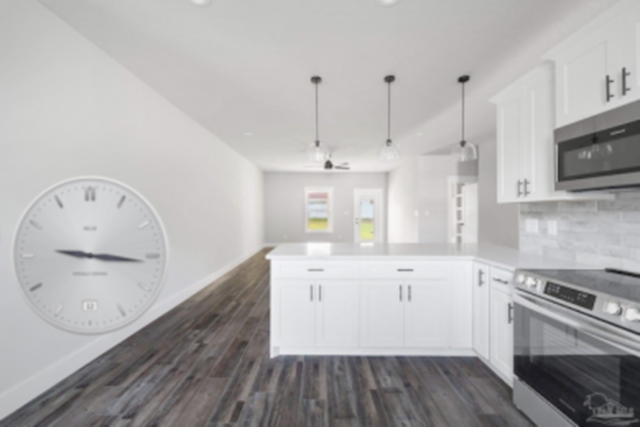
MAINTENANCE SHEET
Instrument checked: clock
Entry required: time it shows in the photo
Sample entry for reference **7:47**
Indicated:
**9:16**
